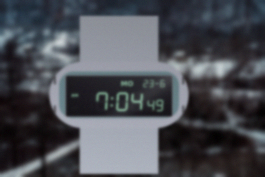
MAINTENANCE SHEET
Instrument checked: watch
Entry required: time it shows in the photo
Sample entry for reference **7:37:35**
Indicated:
**7:04:49**
